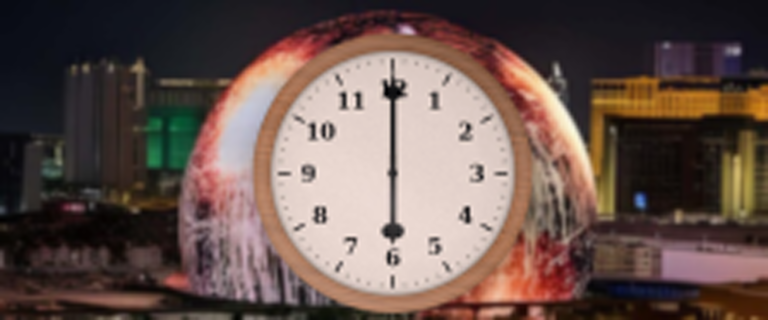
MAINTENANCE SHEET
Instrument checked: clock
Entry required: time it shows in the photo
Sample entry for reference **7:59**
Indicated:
**6:00**
